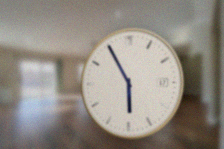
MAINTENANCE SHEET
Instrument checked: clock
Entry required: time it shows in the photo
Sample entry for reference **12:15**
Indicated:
**5:55**
